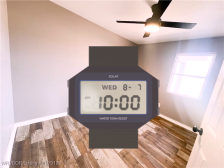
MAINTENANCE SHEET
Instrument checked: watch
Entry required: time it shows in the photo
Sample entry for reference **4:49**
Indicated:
**10:00**
